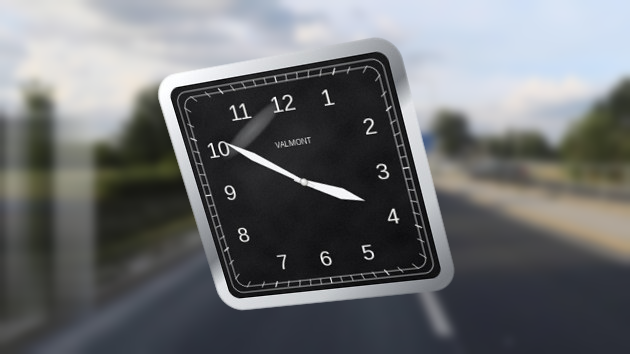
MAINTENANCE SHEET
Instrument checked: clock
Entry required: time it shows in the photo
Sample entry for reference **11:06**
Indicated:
**3:51**
